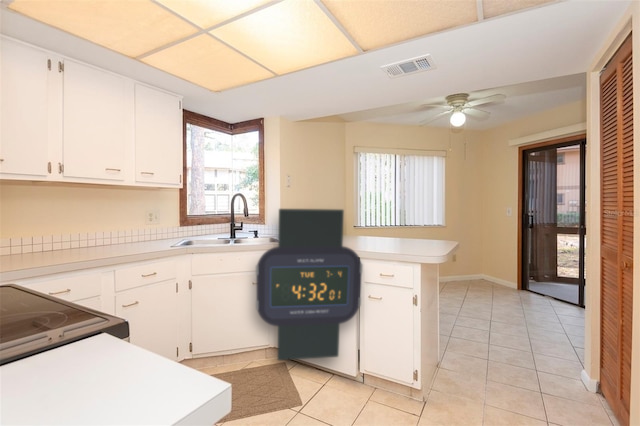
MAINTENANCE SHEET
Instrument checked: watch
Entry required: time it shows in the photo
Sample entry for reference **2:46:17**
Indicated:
**4:32:01**
